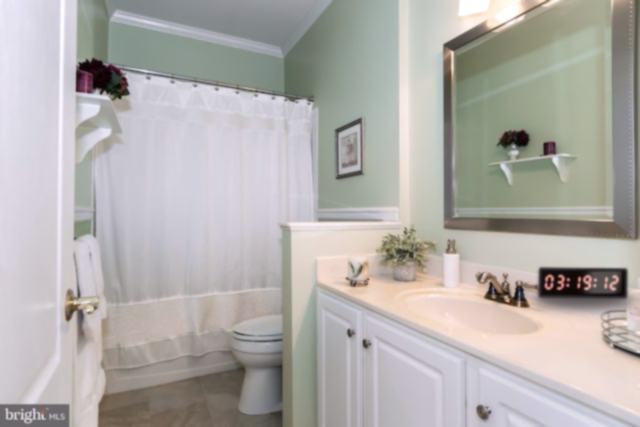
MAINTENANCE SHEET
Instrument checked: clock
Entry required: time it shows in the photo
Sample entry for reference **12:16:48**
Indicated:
**3:19:12**
